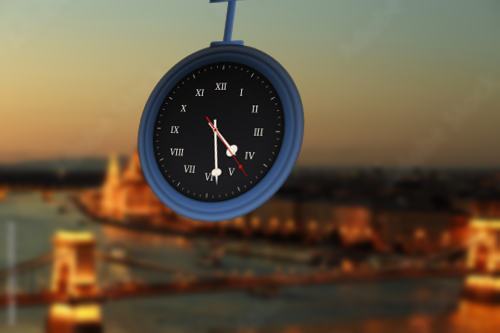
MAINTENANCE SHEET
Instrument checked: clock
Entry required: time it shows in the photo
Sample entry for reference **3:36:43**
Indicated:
**4:28:23**
